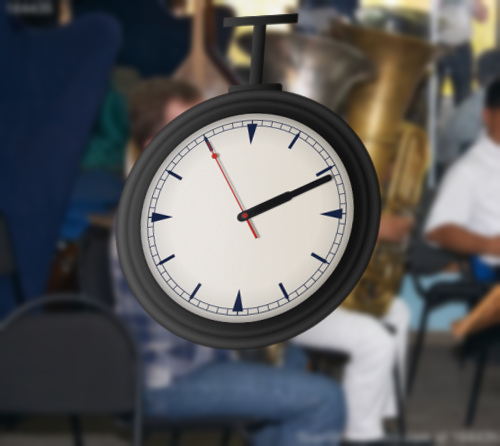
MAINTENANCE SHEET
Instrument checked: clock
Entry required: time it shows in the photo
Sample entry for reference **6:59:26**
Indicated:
**2:10:55**
